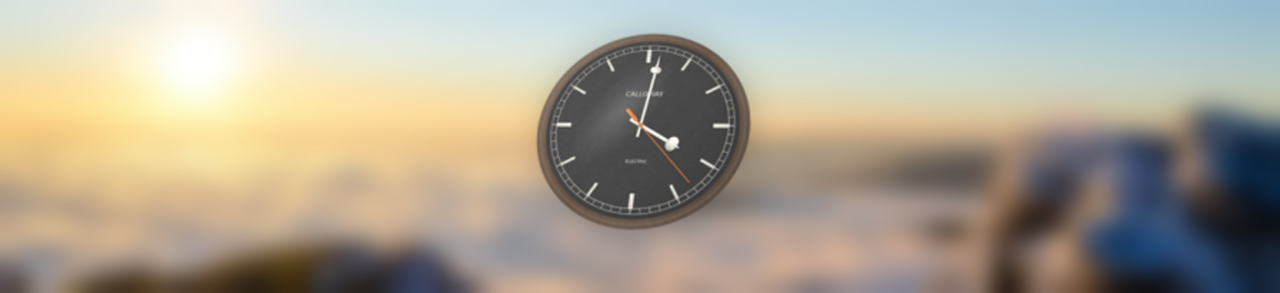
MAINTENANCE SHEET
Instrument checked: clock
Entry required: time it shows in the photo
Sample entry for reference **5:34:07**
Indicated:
**4:01:23**
